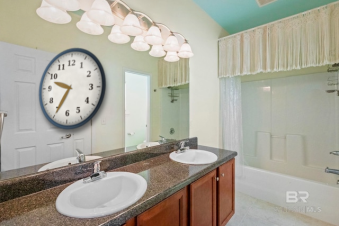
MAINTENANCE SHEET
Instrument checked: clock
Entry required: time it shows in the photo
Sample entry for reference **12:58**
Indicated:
**9:35**
